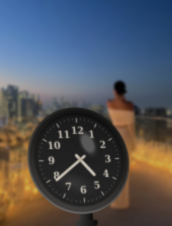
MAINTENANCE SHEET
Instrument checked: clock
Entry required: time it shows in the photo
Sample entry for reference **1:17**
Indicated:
**4:39**
